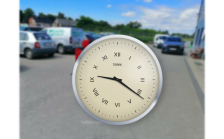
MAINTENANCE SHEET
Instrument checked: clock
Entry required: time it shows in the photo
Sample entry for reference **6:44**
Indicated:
**9:21**
